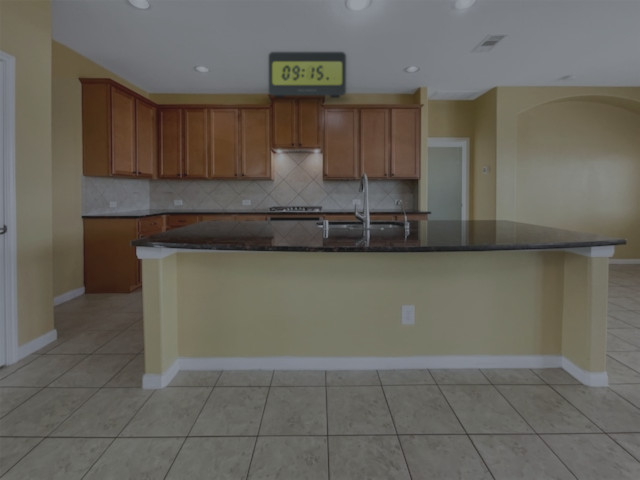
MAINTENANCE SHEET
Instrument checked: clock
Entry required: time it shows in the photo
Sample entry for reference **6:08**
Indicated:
**9:15**
